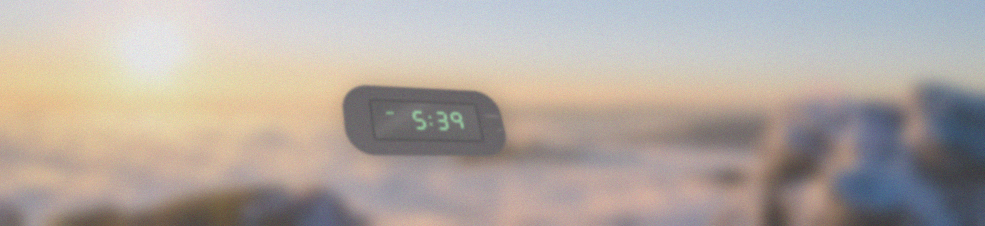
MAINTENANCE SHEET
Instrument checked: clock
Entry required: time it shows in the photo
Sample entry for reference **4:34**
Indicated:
**5:39**
